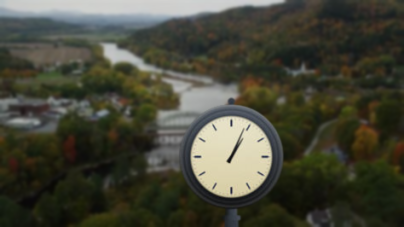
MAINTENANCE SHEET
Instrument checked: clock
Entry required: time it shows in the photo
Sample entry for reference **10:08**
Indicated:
**1:04**
